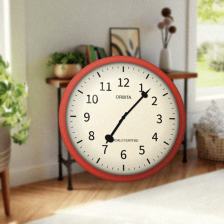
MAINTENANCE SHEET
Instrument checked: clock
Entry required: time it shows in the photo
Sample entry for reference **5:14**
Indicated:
**7:07**
